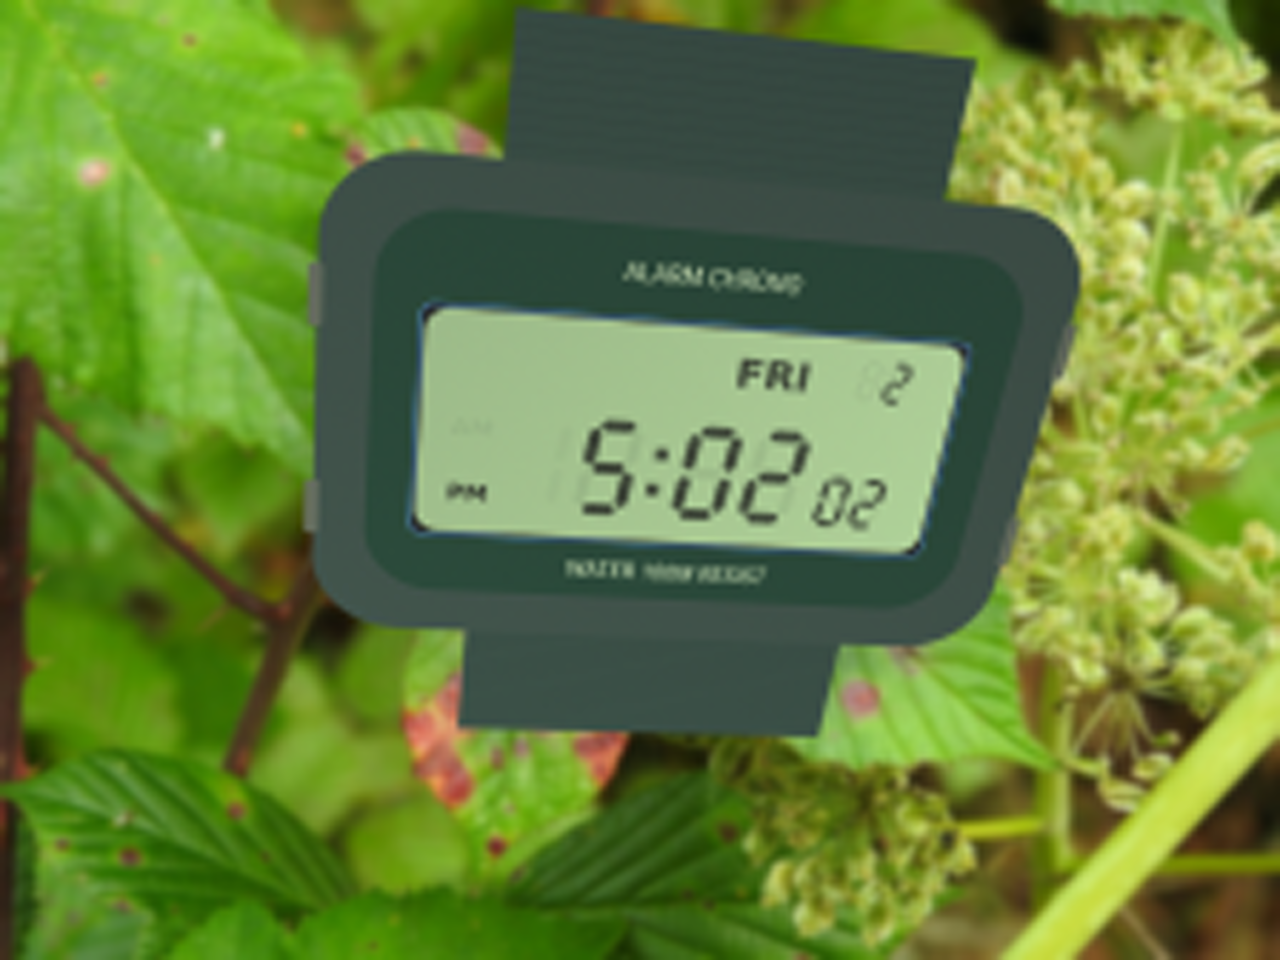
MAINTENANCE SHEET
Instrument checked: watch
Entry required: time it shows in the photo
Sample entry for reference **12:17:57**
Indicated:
**5:02:02**
